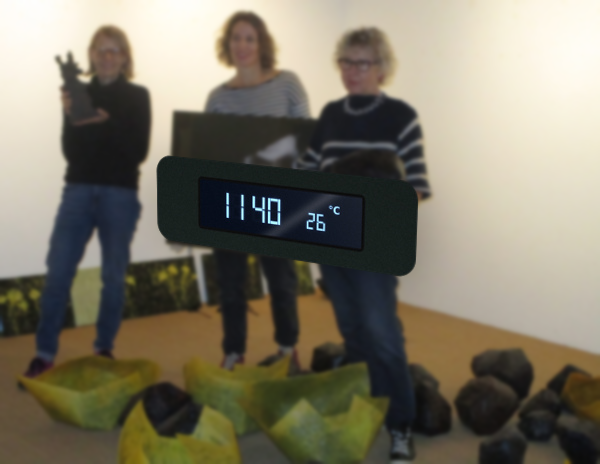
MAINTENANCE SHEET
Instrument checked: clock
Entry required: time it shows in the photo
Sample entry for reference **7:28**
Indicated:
**11:40**
